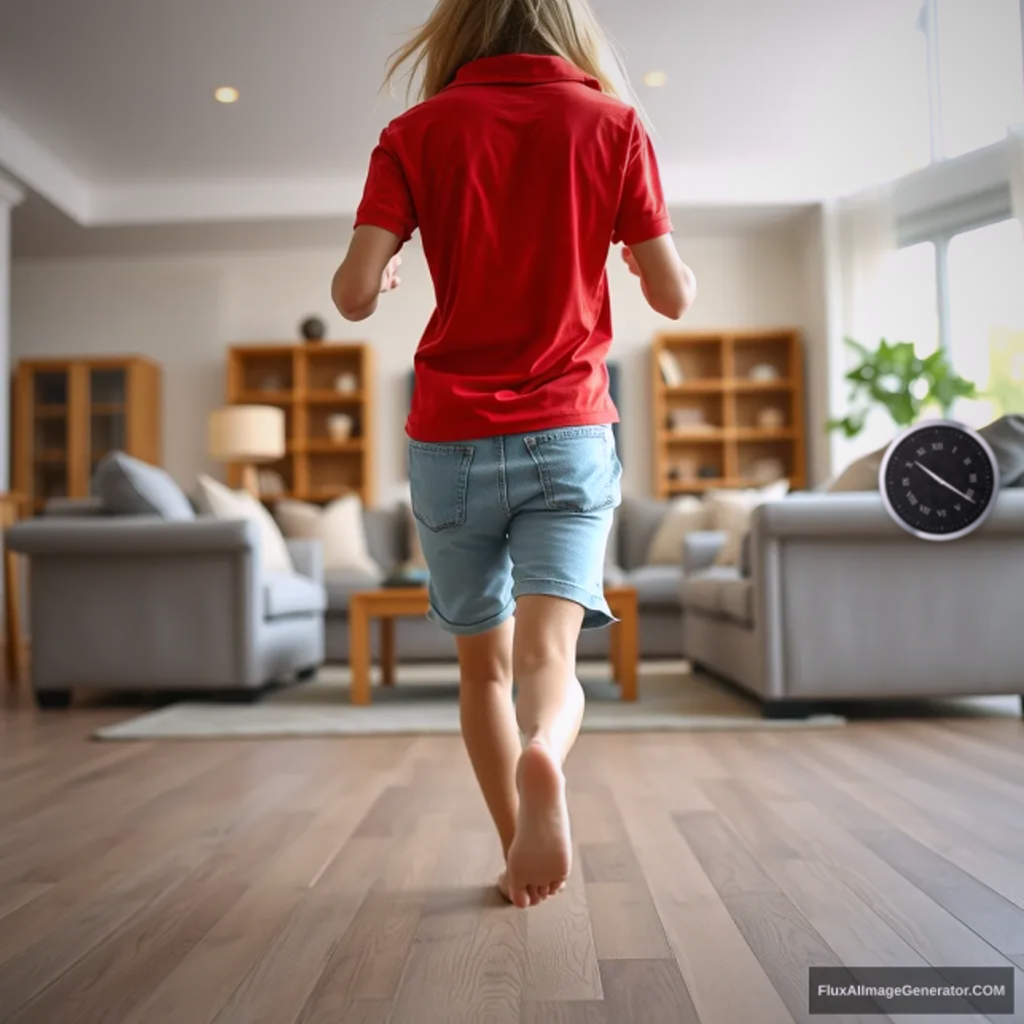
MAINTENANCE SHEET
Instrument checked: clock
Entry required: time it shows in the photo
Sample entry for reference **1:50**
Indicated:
**10:21**
